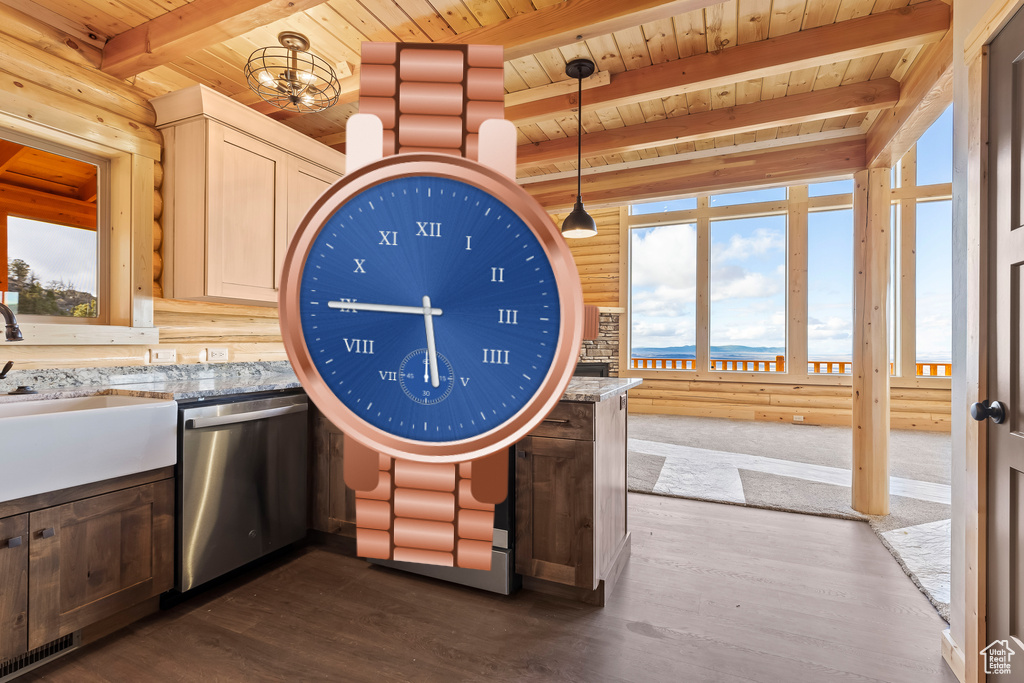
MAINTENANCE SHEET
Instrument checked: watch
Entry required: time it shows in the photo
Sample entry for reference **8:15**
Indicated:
**5:45**
